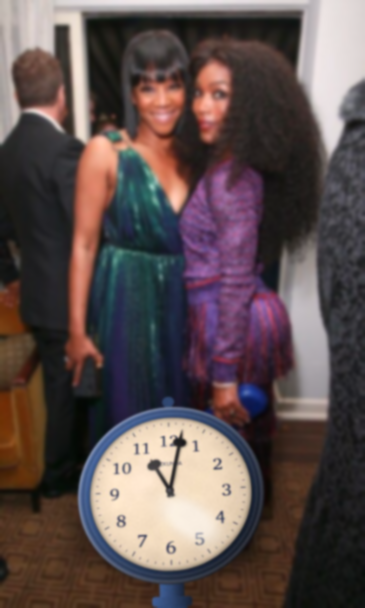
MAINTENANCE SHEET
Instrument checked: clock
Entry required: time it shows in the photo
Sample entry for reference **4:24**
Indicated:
**11:02**
